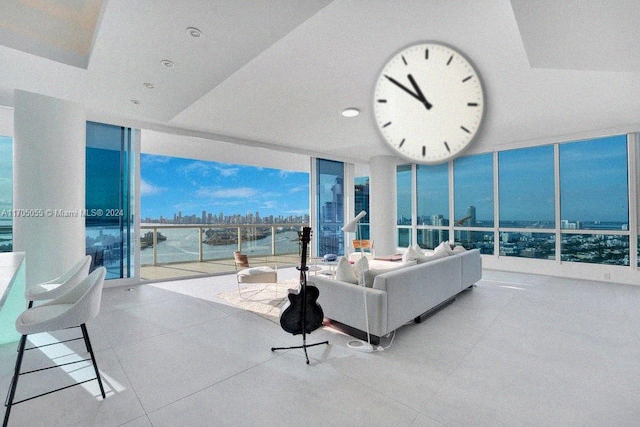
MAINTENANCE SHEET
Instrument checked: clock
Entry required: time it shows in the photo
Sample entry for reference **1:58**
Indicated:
**10:50**
